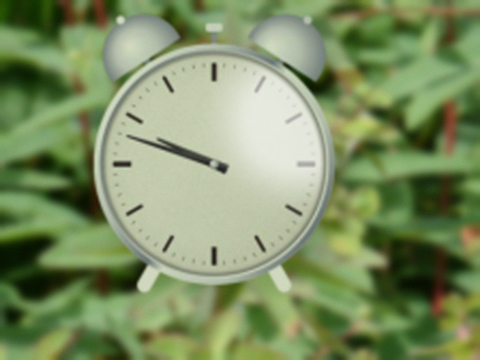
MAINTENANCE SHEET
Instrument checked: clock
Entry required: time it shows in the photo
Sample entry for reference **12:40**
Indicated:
**9:48**
